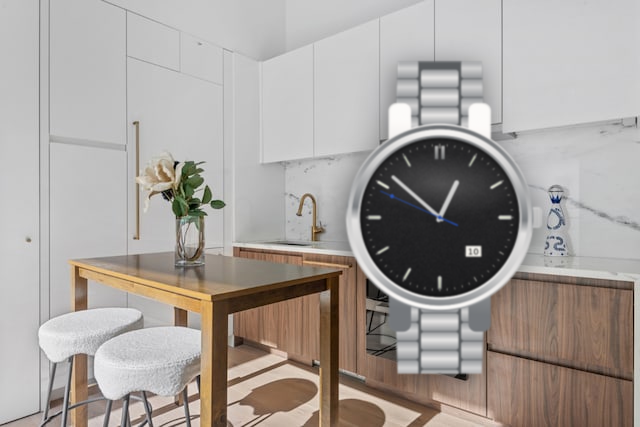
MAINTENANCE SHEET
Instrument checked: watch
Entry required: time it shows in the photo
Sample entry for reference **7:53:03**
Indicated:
**12:51:49**
